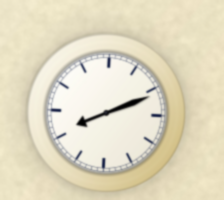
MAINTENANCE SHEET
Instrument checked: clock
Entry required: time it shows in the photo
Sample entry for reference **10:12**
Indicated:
**8:11**
